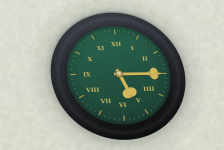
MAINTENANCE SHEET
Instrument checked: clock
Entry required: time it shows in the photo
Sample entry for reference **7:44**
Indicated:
**5:15**
